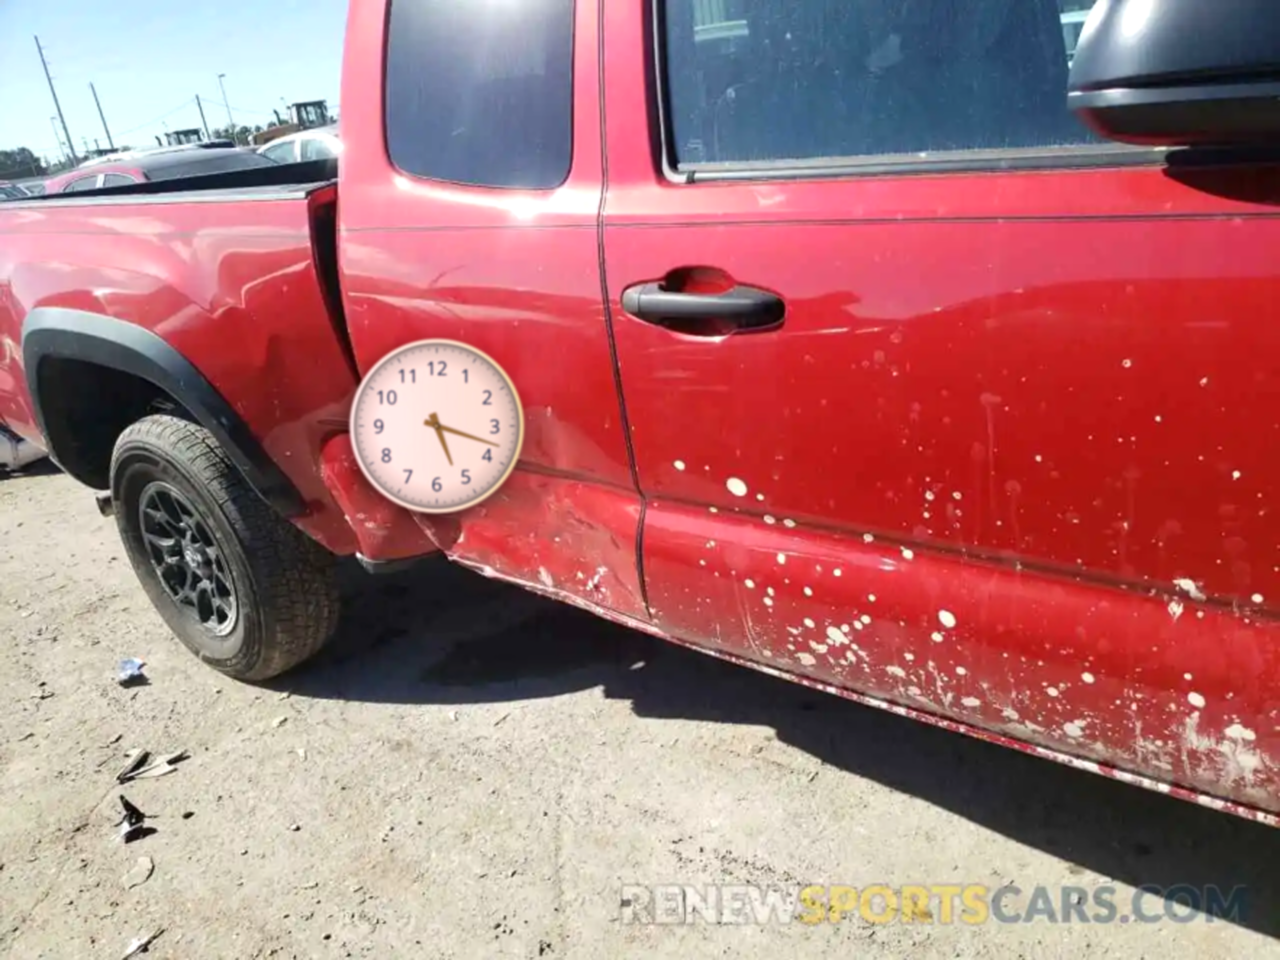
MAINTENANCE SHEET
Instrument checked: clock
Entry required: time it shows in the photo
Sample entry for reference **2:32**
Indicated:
**5:18**
